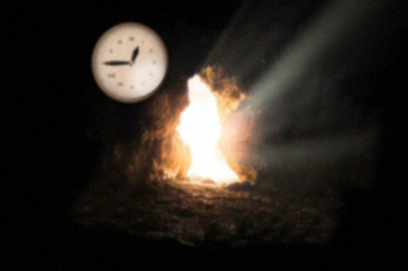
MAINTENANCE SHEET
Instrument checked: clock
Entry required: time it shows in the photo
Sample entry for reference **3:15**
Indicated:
**12:45**
